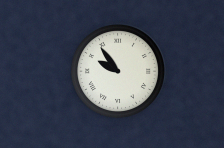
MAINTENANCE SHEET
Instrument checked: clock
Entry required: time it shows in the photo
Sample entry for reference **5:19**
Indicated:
**9:54**
